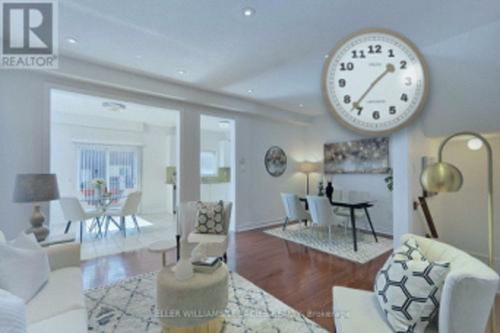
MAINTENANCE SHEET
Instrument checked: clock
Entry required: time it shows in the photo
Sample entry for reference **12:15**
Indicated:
**1:37**
